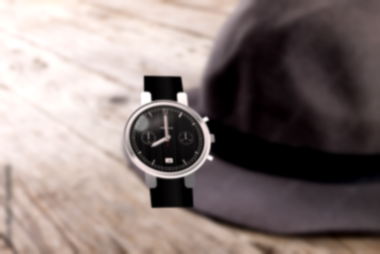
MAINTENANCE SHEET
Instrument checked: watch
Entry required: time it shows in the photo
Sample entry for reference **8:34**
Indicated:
**8:00**
